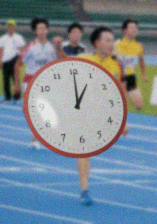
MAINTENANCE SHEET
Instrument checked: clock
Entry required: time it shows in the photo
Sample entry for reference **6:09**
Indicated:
**1:00**
